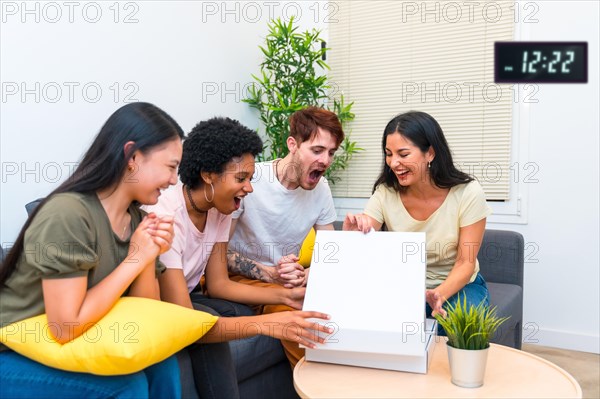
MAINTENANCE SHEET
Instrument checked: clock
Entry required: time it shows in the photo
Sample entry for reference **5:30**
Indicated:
**12:22**
